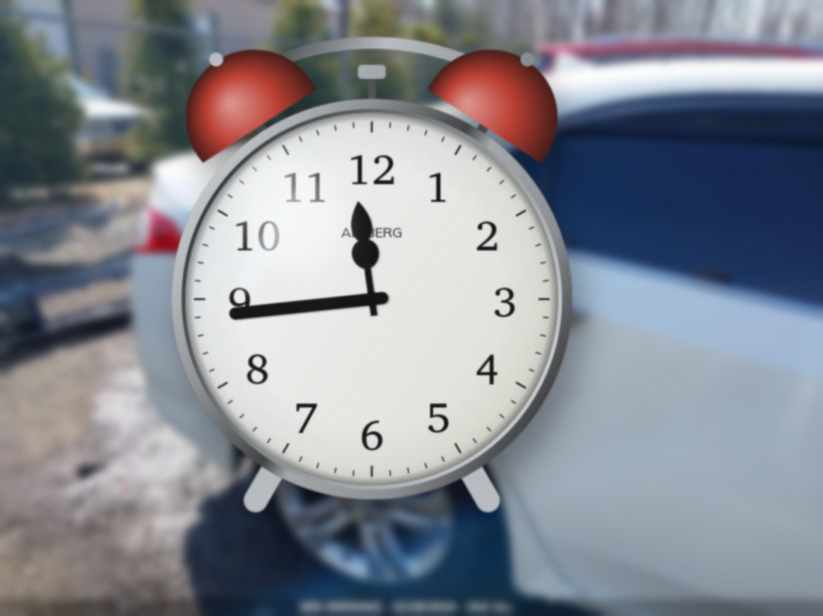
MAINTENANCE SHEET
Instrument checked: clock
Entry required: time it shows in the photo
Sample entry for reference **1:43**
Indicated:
**11:44**
